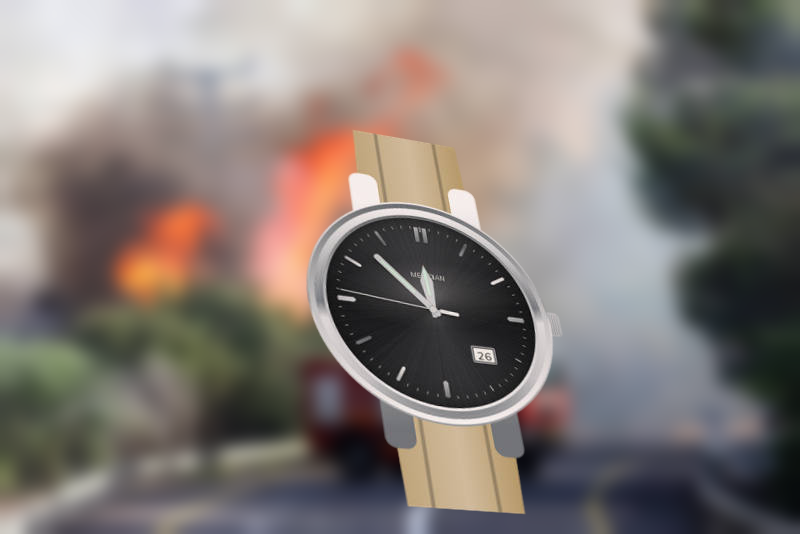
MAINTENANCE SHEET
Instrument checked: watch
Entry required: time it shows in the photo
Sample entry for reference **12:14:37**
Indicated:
**11:52:46**
